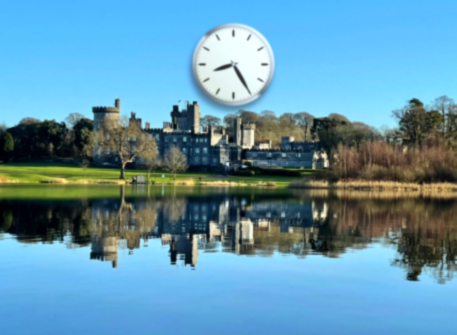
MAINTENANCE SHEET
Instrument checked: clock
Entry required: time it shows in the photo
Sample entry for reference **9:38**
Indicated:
**8:25**
